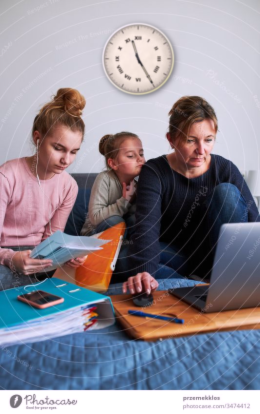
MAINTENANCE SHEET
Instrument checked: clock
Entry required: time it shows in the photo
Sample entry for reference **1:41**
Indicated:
**11:25**
